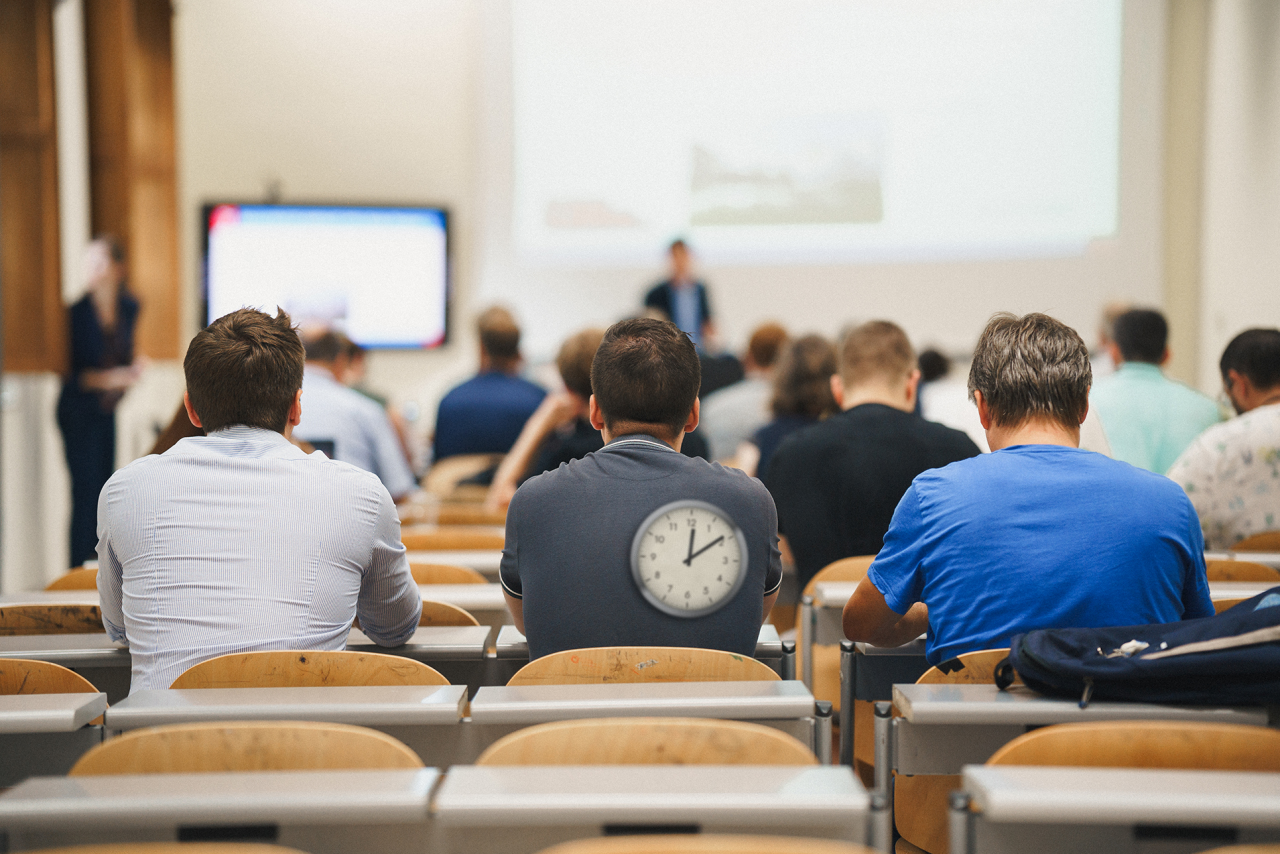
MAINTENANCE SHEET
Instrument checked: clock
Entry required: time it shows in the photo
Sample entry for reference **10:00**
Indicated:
**12:09**
